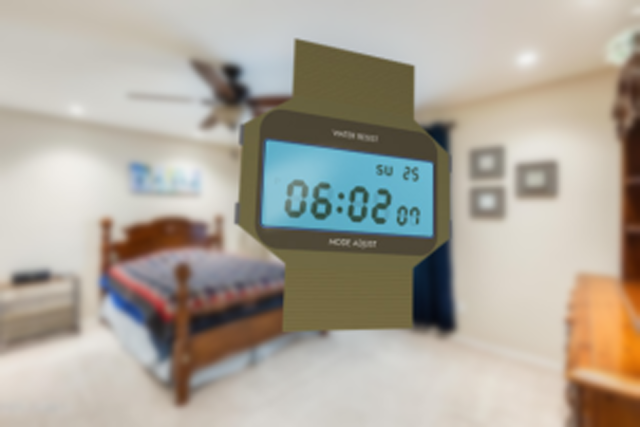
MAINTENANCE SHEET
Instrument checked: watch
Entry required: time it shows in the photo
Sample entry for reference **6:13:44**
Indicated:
**6:02:07**
